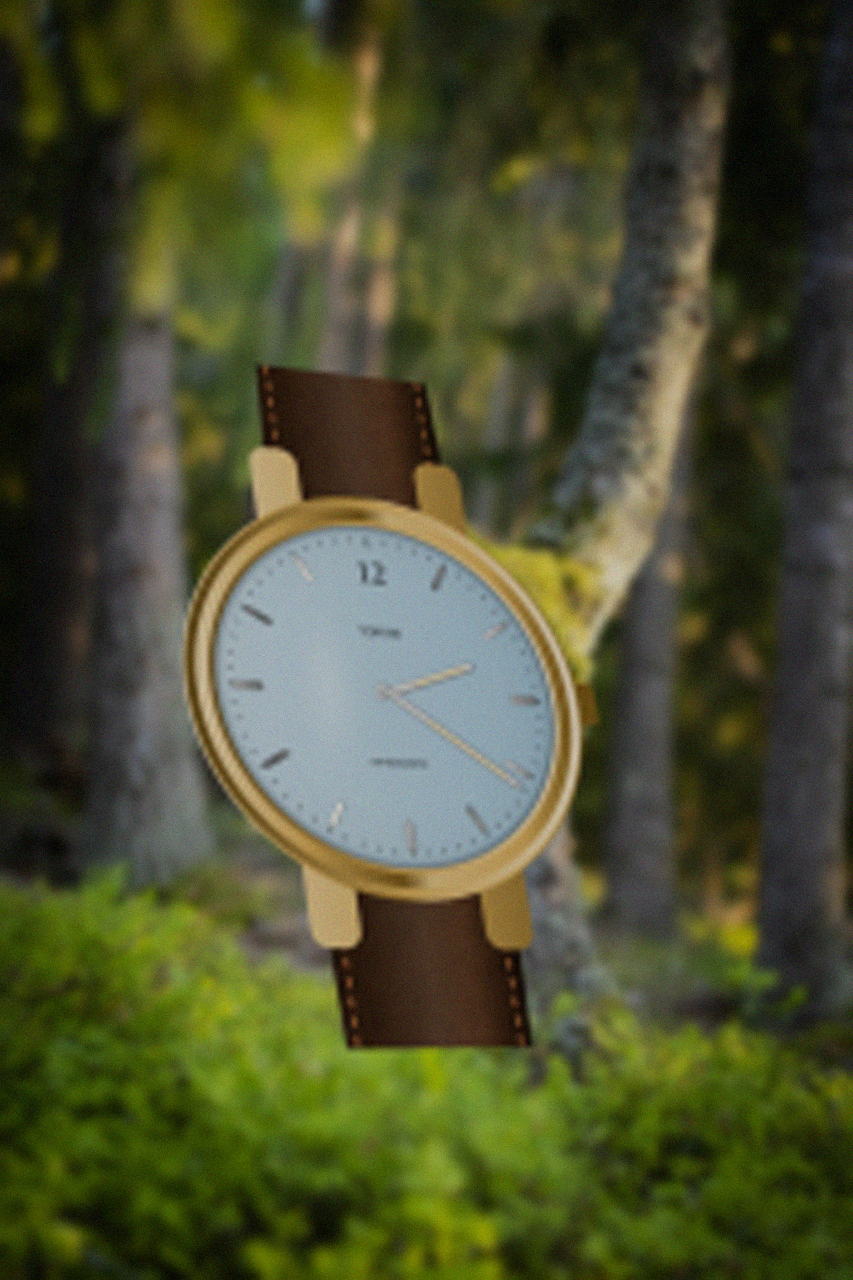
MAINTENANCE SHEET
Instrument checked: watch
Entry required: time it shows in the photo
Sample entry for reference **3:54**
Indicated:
**2:21**
